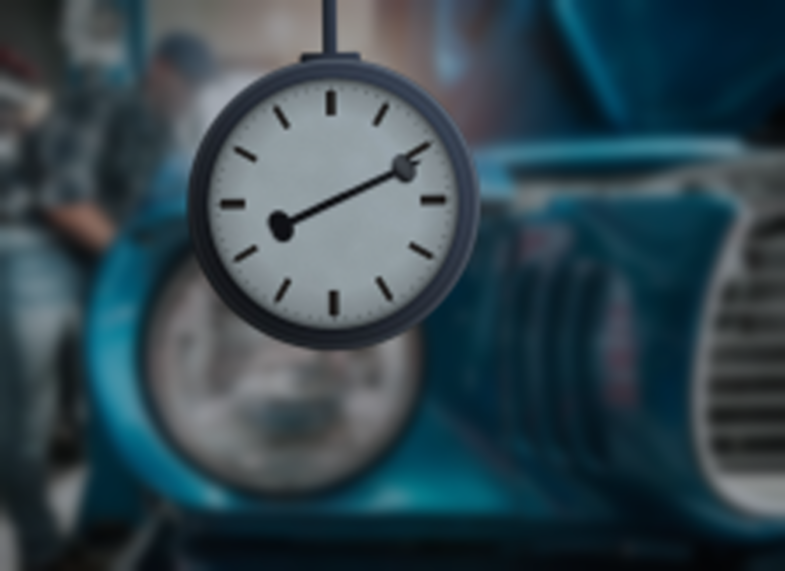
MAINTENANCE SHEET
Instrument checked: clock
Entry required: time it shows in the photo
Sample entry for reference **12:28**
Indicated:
**8:11**
